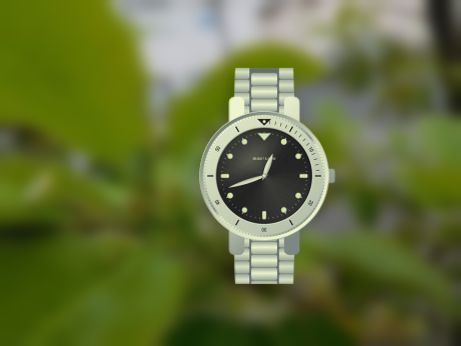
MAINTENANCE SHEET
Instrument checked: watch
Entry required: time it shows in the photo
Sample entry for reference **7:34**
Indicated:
**12:42**
